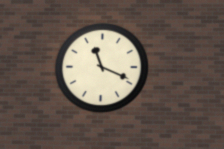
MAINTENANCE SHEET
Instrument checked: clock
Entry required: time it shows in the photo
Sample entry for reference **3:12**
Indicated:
**11:19**
